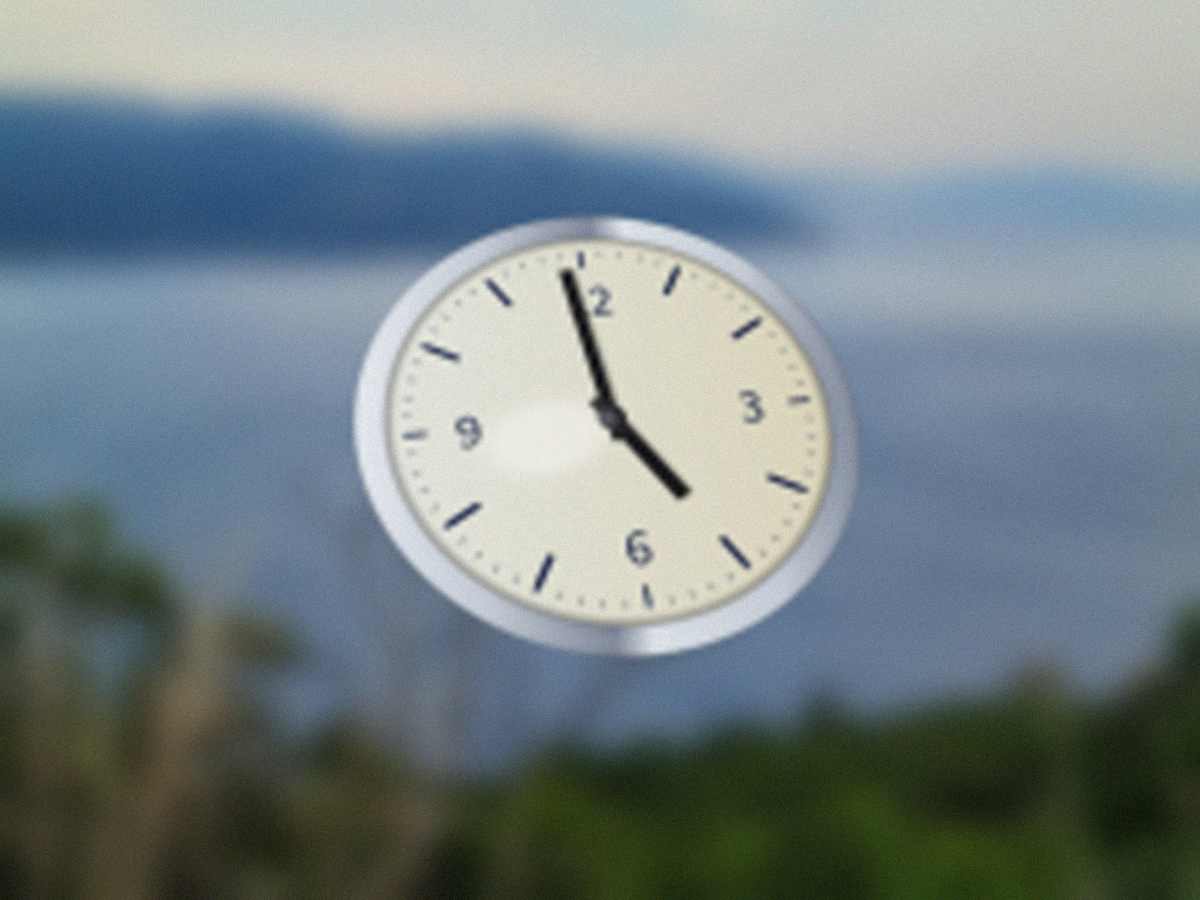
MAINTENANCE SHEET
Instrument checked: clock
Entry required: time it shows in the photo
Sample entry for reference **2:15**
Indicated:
**4:59**
